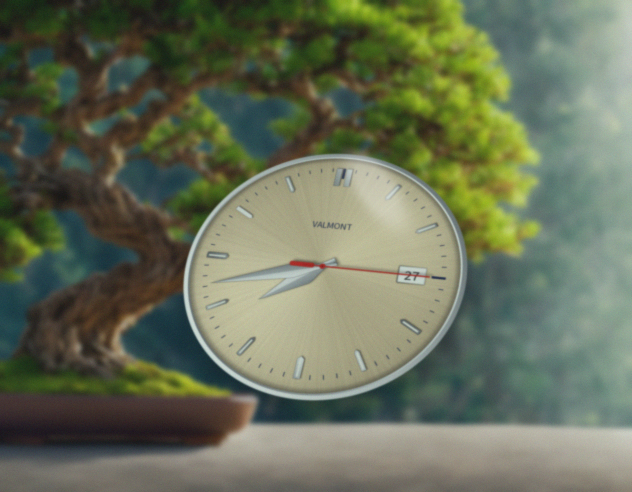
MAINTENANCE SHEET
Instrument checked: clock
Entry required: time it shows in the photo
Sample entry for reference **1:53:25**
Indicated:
**7:42:15**
